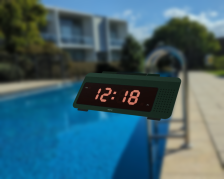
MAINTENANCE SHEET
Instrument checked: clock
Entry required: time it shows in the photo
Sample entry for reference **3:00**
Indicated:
**12:18**
